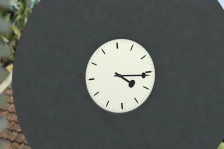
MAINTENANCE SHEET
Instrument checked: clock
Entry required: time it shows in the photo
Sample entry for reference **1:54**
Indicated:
**4:16**
